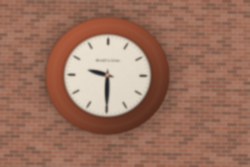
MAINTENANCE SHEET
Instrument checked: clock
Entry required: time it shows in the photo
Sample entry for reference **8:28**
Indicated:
**9:30**
